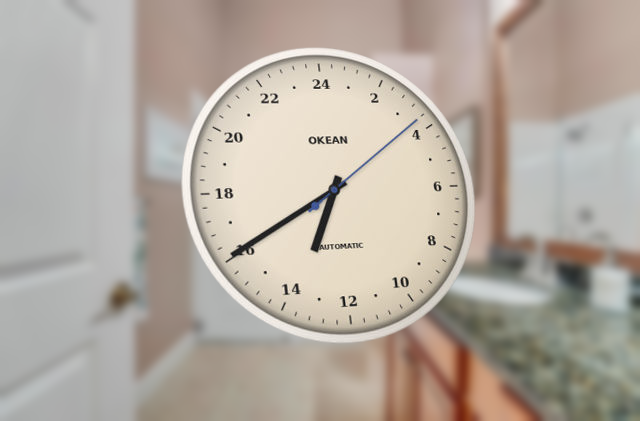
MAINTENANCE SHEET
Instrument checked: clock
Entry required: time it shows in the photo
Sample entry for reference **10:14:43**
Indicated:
**13:40:09**
